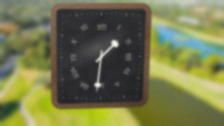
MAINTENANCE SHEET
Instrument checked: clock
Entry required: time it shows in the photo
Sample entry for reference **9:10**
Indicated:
**1:31**
